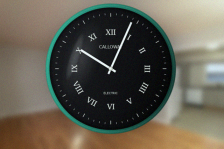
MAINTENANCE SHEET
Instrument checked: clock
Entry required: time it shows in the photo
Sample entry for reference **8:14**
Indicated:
**10:04**
